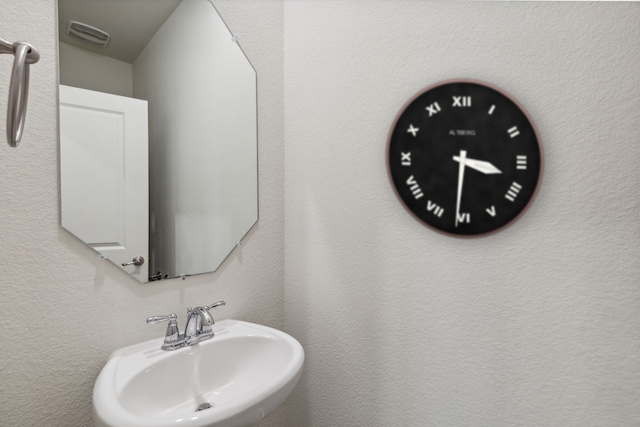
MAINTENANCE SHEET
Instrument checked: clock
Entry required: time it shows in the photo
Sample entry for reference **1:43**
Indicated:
**3:31**
